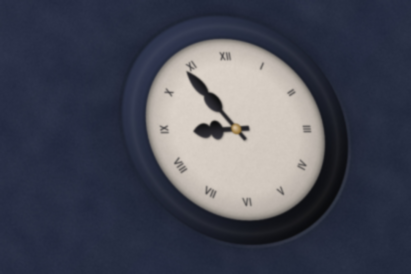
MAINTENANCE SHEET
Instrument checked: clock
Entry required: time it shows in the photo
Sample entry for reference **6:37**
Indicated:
**8:54**
